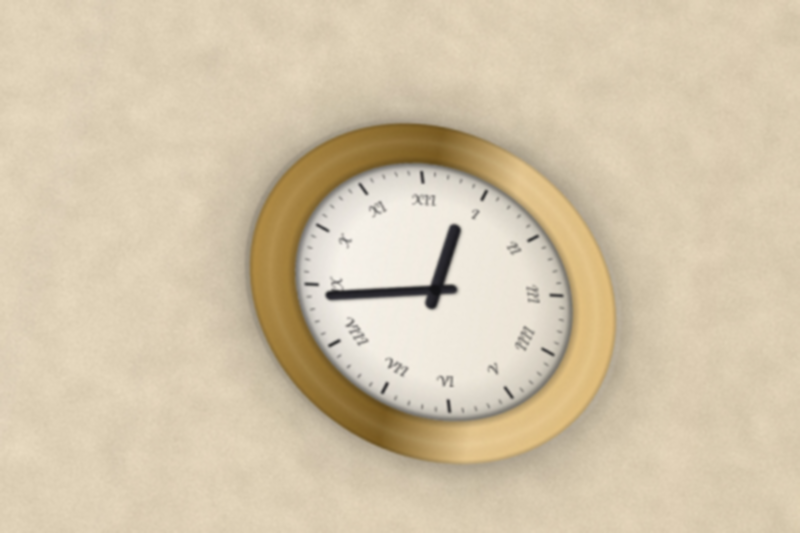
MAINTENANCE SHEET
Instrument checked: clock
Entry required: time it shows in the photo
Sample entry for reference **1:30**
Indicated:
**12:44**
